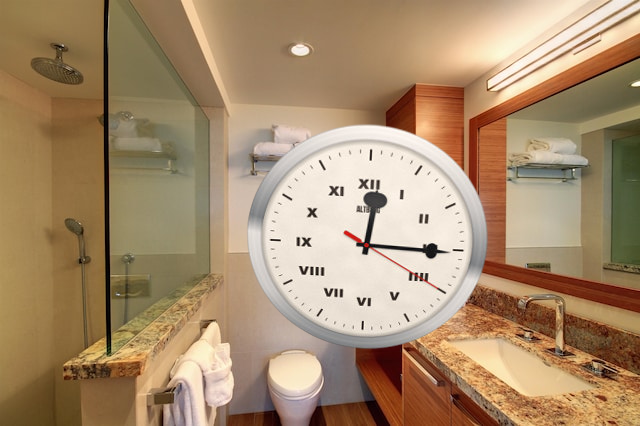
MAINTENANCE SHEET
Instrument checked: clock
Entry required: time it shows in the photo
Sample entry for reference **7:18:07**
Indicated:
**12:15:20**
